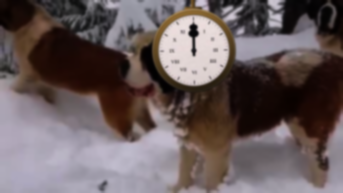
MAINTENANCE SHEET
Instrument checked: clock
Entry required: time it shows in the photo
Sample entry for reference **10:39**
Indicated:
**12:00**
